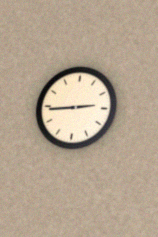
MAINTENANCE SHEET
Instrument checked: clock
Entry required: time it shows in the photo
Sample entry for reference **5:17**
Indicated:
**2:44**
